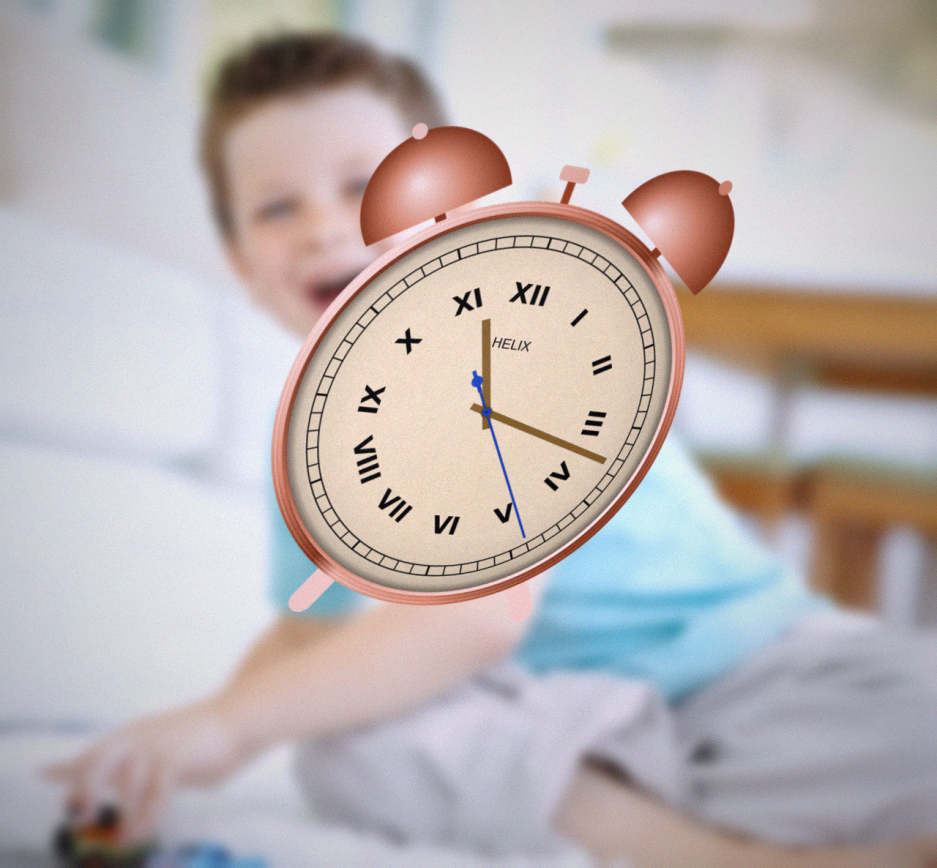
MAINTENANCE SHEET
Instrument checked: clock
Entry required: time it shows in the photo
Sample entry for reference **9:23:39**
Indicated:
**11:17:24**
